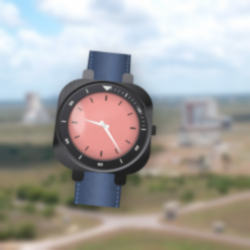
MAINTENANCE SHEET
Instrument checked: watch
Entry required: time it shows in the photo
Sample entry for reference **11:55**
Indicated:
**9:24**
